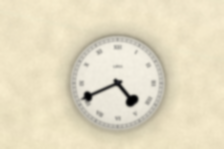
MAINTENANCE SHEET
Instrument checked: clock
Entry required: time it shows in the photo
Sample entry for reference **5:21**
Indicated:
**4:41**
